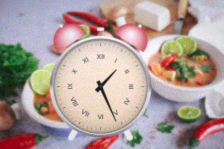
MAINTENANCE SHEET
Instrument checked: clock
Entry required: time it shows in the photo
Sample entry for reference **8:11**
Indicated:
**1:26**
